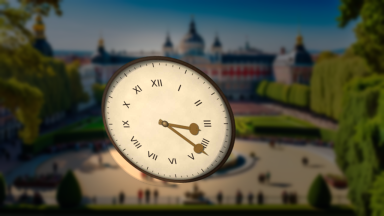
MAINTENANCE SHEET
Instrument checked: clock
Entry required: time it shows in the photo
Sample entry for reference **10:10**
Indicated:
**3:22**
